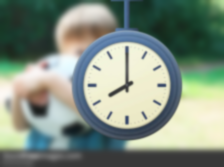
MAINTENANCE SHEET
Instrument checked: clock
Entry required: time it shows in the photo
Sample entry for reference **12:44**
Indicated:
**8:00**
